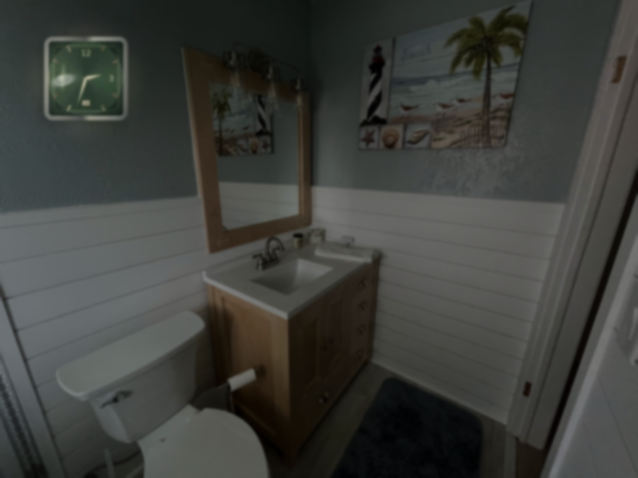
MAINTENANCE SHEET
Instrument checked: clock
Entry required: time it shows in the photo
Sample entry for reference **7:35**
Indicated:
**2:33**
